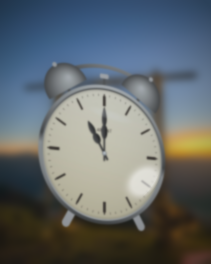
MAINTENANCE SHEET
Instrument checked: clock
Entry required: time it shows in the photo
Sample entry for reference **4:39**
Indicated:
**11:00**
